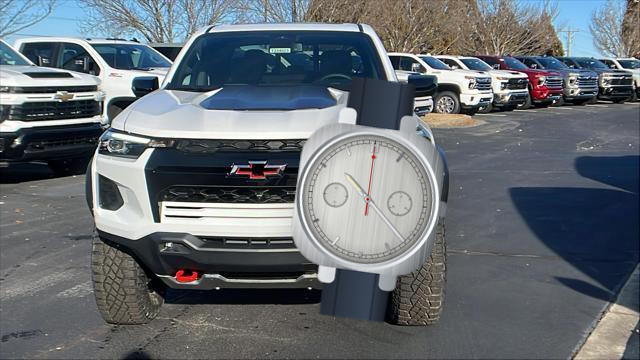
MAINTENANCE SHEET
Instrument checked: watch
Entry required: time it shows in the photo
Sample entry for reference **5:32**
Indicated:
**10:22**
